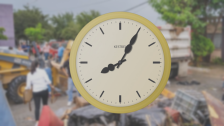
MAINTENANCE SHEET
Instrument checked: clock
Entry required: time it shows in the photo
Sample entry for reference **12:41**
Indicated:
**8:05**
